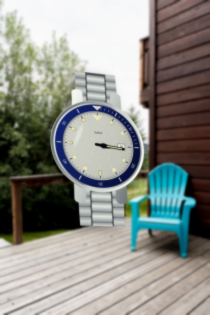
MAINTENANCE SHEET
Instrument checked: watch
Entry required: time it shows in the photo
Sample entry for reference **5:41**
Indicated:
**3:16**
